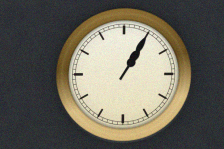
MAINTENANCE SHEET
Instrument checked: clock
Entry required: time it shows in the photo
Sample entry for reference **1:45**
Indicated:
**1:05**
